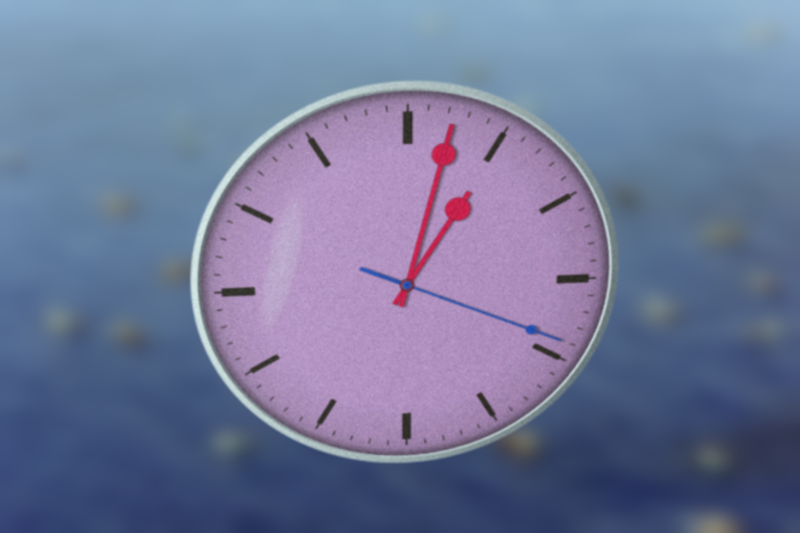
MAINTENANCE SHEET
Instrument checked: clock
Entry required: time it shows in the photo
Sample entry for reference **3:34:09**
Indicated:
**1:02:19**
